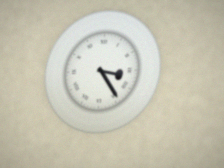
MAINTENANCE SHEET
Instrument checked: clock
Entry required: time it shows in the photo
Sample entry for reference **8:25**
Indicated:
**3:24**
